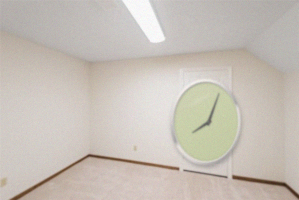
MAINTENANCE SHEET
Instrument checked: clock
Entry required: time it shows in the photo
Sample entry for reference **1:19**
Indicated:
**8:04**
